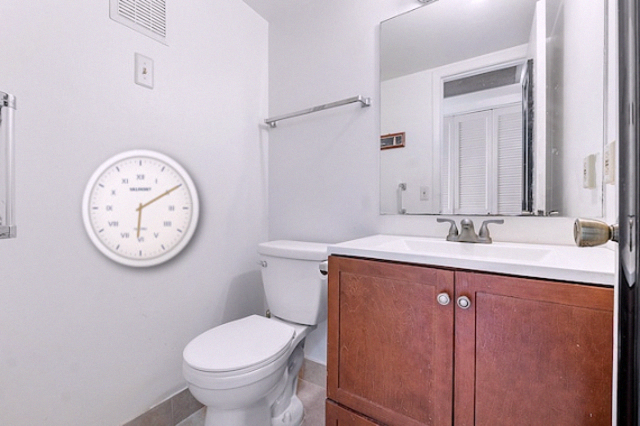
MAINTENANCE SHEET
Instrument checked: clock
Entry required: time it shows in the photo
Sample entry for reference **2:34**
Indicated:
**6:10**
